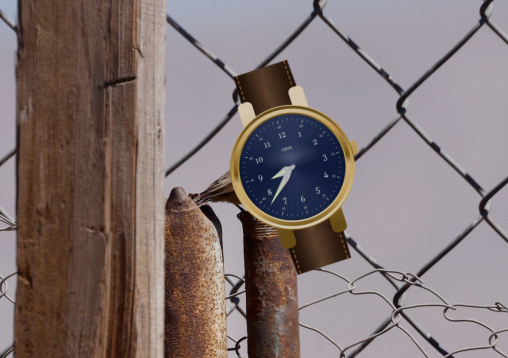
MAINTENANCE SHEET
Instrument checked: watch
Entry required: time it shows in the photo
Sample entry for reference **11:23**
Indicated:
**8:38**
